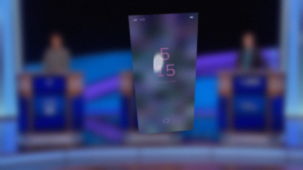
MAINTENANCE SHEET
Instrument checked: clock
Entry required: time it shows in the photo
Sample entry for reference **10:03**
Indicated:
**5:15**
